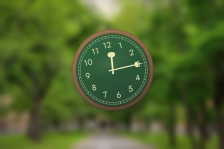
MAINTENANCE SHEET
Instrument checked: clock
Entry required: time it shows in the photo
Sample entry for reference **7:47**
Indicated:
**12:15**
